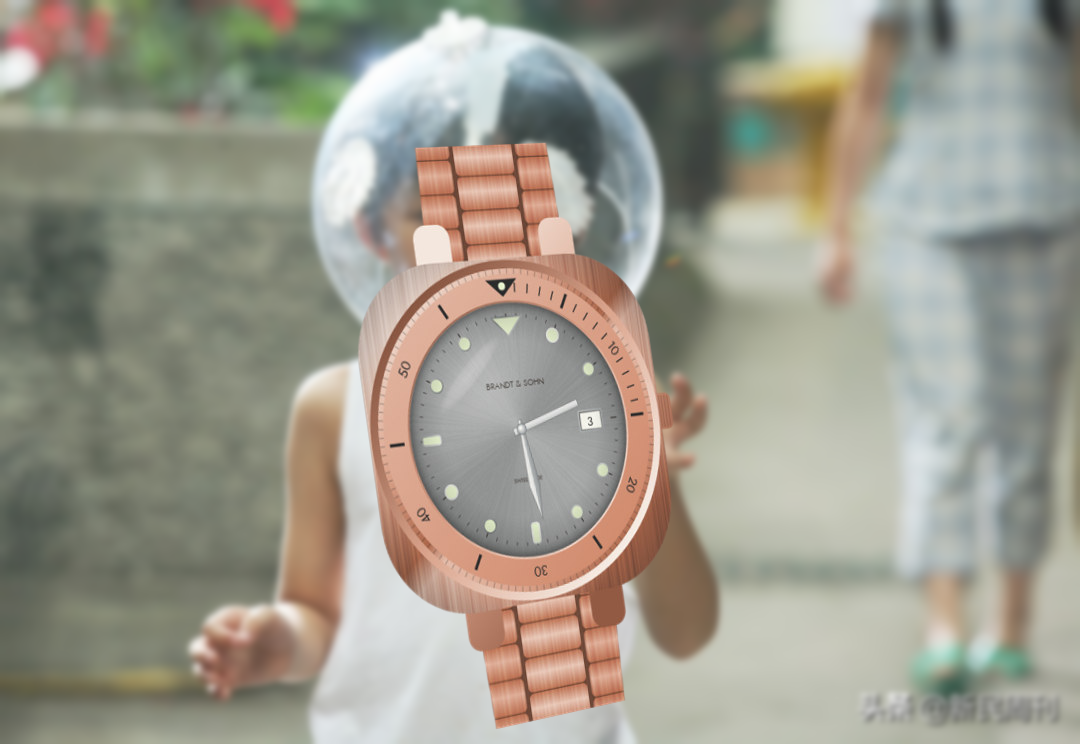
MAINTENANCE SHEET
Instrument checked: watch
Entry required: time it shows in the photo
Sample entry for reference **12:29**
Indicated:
**2:29**
